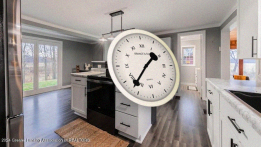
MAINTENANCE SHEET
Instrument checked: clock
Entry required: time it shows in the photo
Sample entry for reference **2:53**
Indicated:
**1:37**
